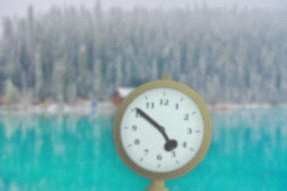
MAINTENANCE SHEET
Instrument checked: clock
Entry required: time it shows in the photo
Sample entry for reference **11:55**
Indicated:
**4:51**
